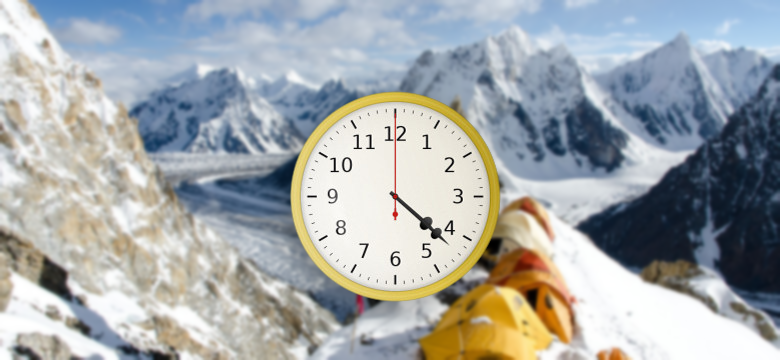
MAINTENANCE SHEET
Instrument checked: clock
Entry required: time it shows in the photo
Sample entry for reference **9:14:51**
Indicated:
**4:22:00**
